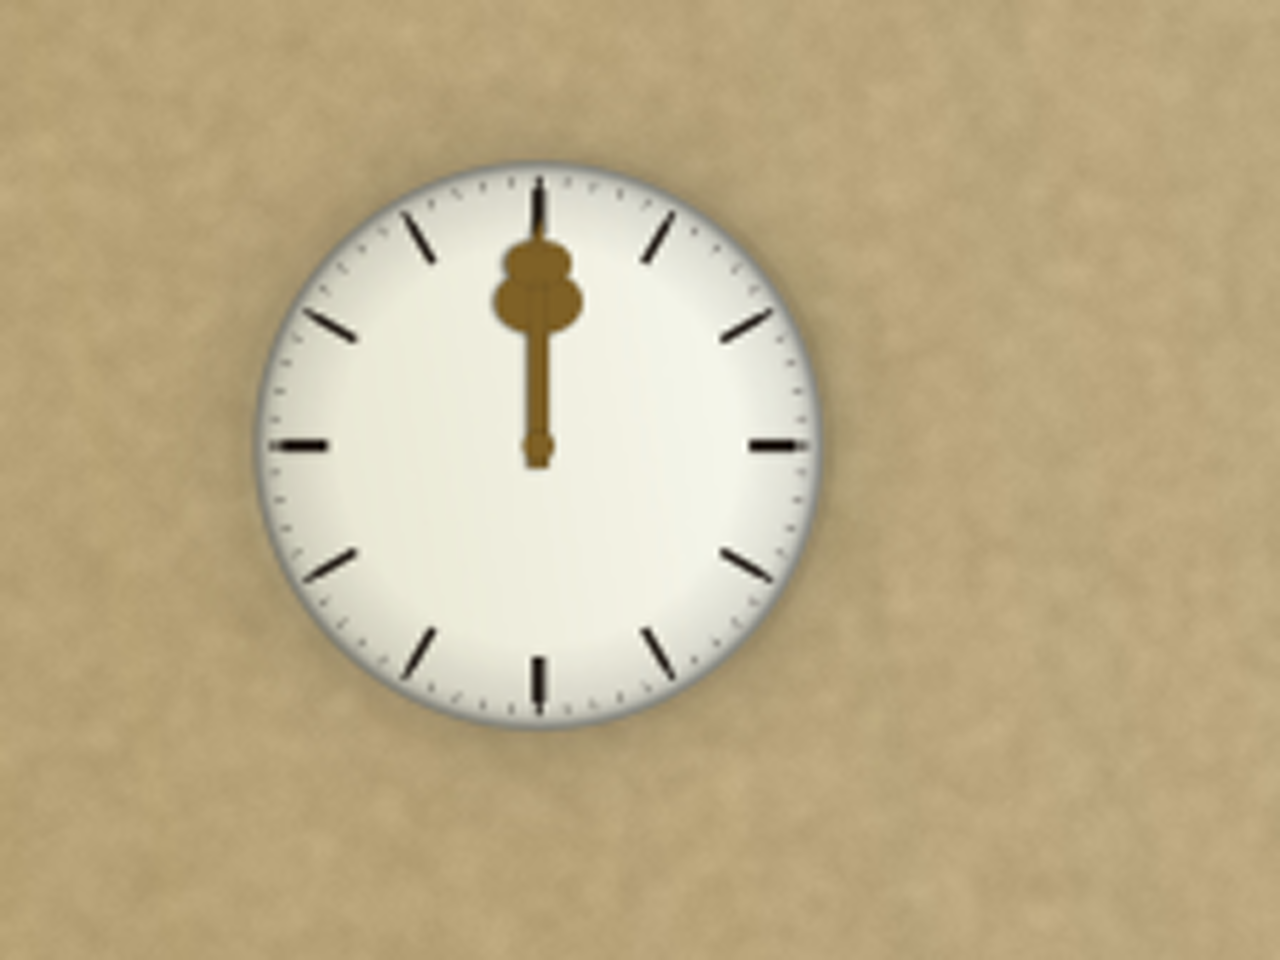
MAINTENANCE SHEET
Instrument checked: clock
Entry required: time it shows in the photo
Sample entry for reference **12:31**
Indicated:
**12:00**
